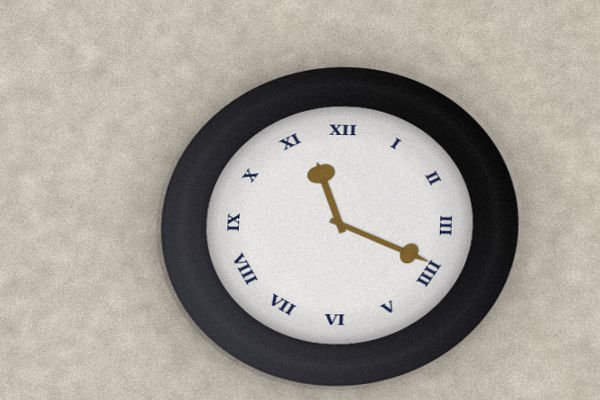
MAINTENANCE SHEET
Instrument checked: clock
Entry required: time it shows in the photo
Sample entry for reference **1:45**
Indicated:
**11:19**
